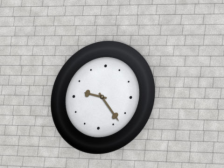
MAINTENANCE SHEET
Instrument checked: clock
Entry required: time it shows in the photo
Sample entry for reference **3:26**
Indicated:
**9:23**
